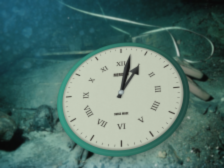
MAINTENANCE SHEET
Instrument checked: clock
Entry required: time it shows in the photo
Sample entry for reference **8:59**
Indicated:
**1:02**
